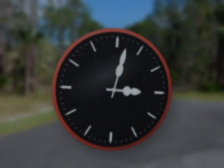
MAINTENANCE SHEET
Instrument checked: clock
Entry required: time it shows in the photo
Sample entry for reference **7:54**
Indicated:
**3:02**
